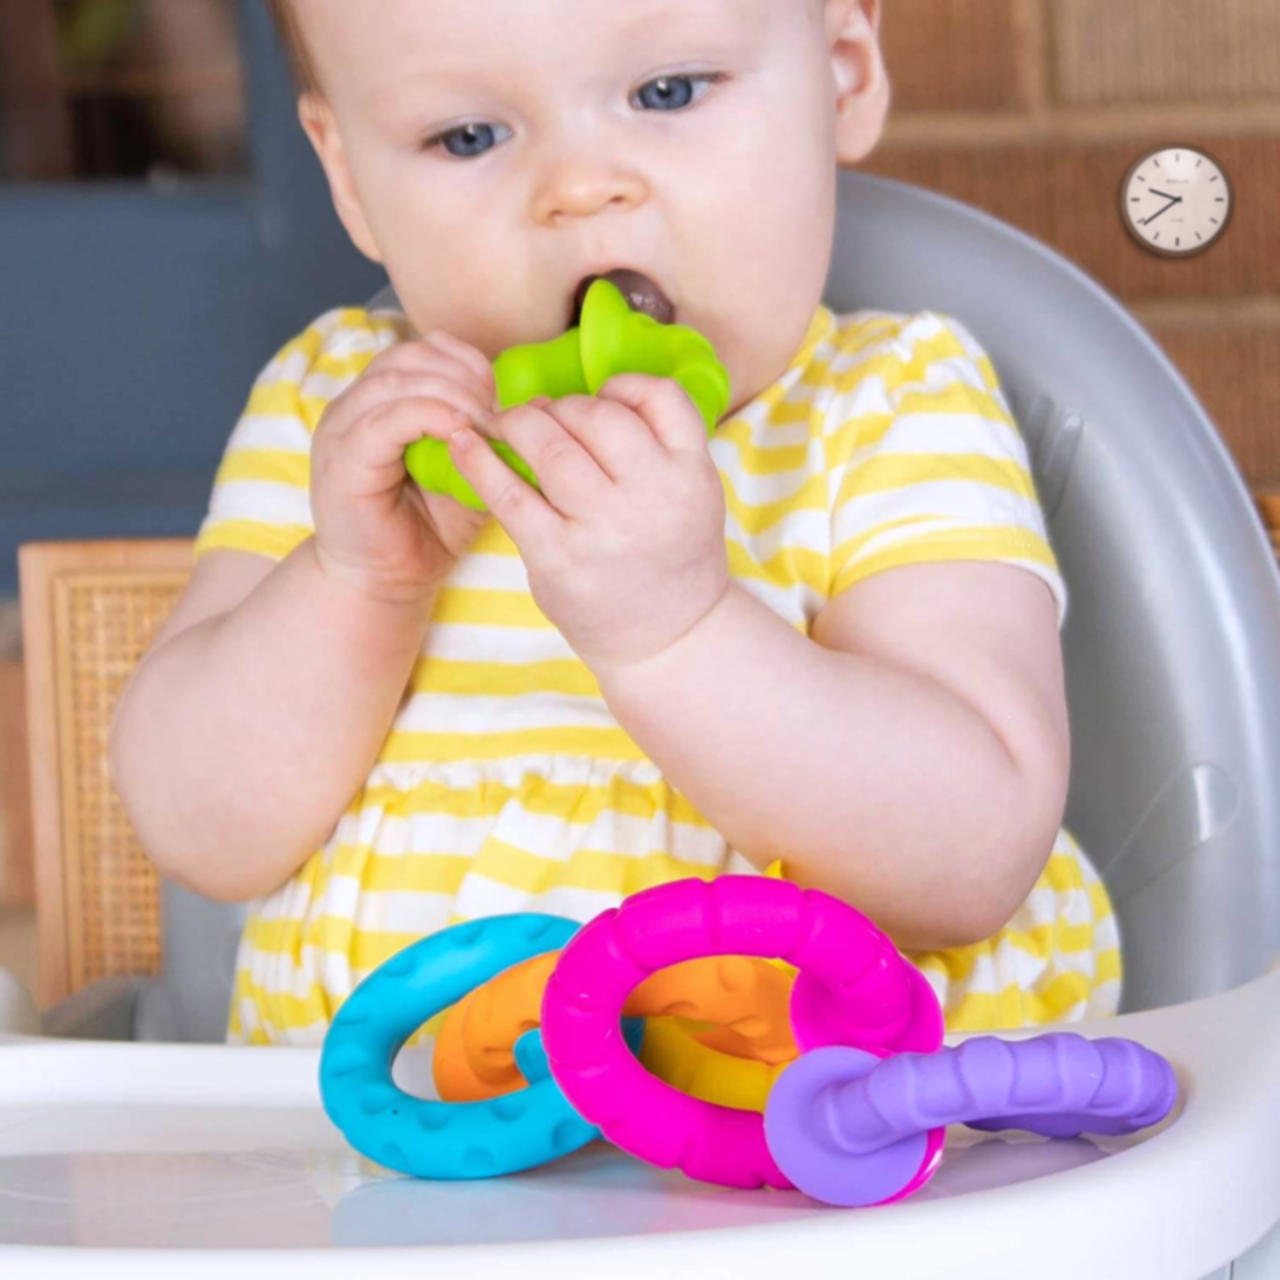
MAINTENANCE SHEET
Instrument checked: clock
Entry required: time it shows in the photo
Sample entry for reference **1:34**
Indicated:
**9:39**
